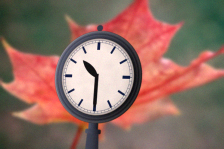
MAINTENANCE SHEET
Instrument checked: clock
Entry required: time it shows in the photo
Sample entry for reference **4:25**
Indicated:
**10:30**
